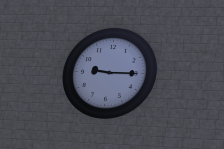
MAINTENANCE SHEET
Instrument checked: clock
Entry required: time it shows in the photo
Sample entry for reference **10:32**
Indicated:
**9:15**
